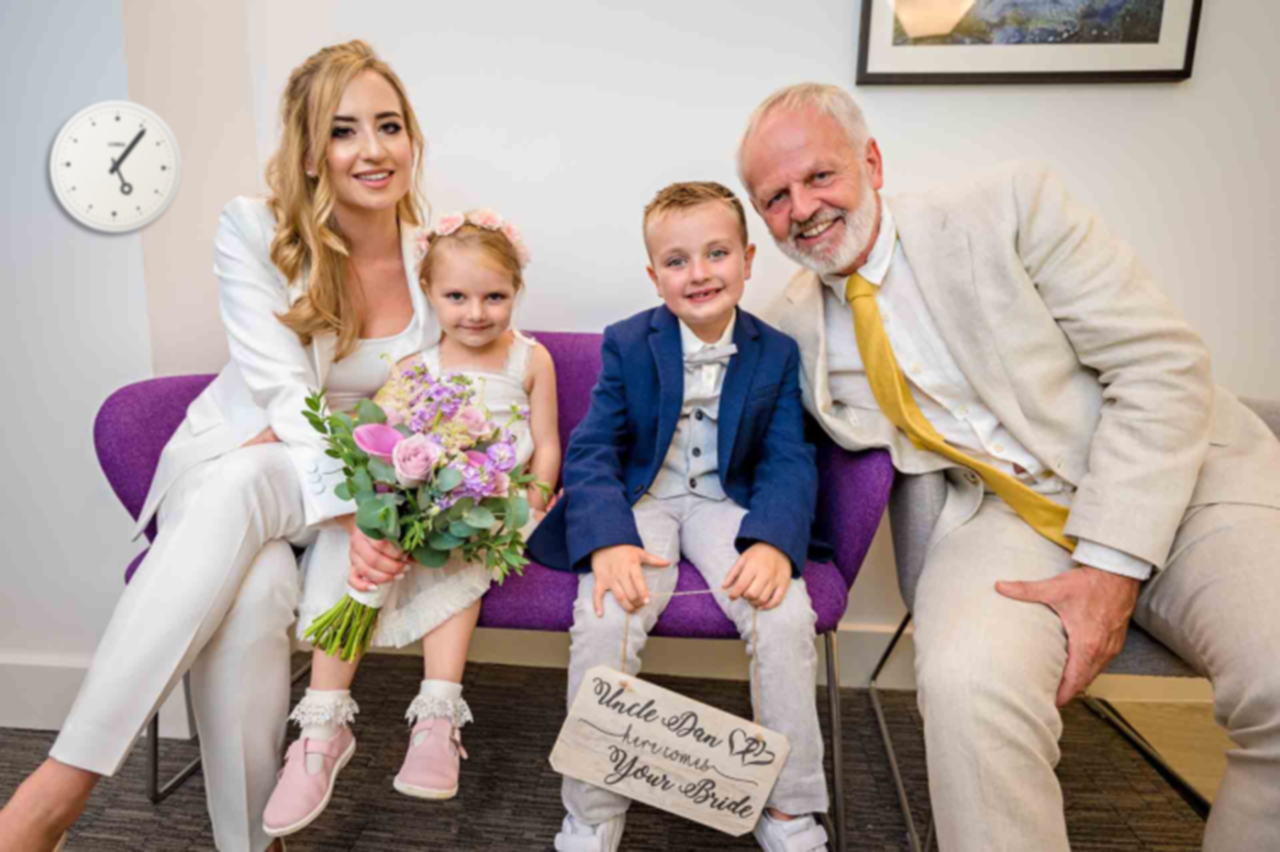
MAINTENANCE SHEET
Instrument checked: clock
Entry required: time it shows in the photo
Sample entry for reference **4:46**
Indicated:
**5:06**
